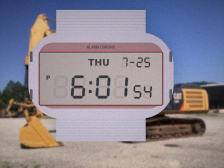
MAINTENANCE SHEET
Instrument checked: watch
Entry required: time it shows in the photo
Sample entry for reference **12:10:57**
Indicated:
**6:01:54**
